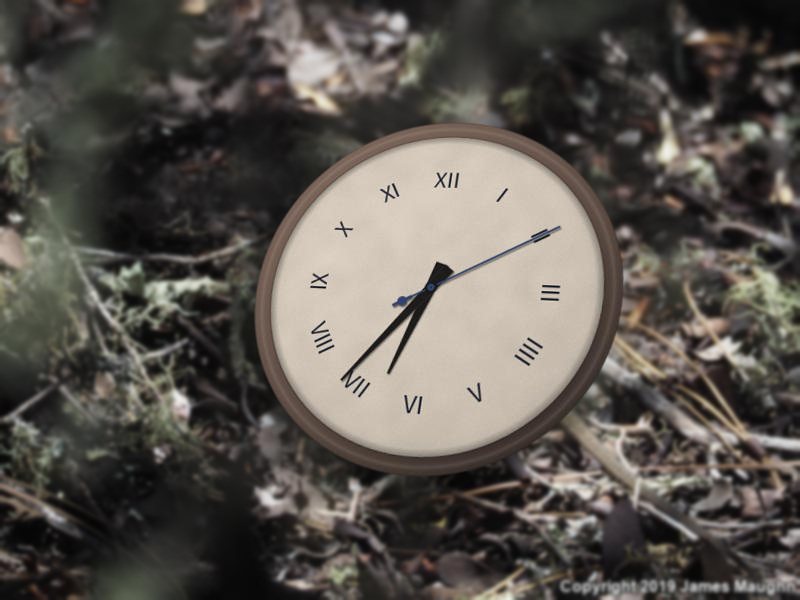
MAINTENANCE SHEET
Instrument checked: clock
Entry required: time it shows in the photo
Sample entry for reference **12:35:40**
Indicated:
**6:36:10**
